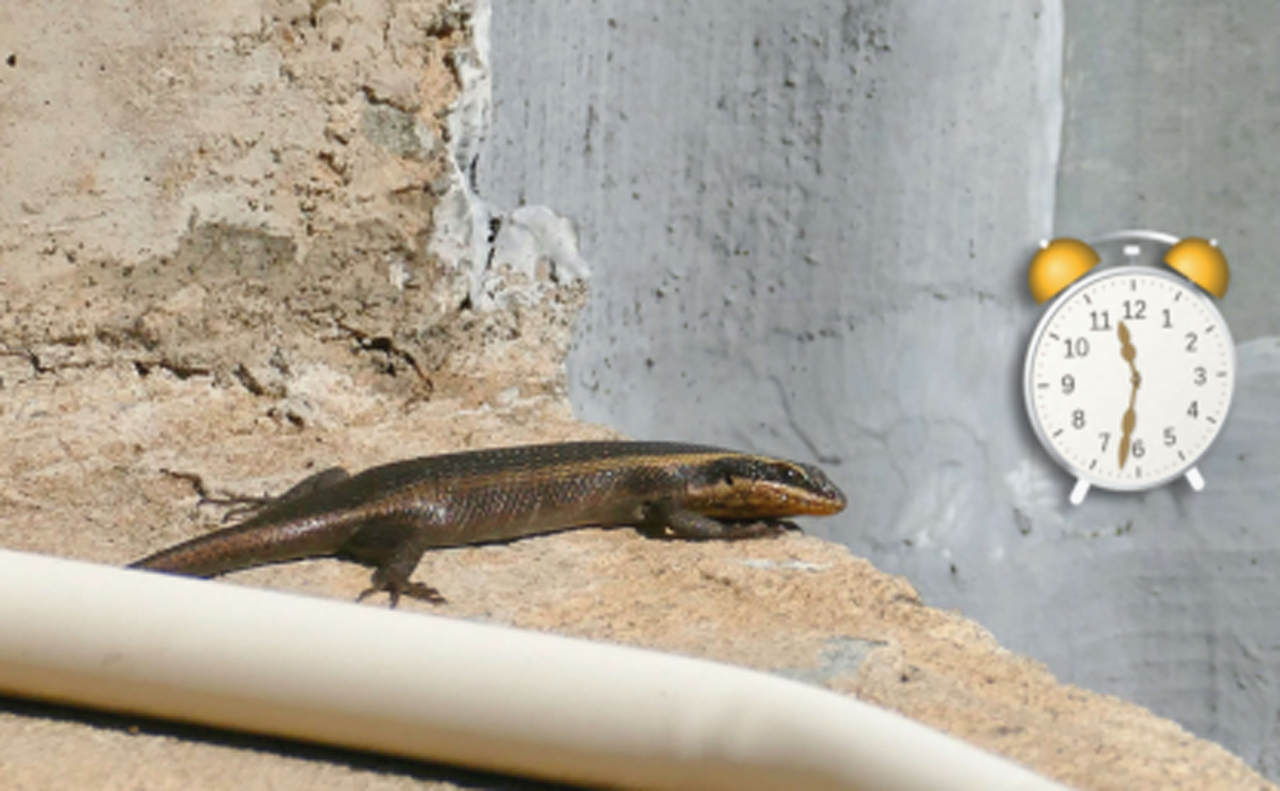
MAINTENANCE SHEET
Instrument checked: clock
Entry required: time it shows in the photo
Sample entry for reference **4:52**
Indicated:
**11:32**
